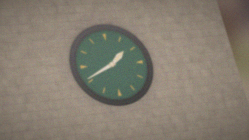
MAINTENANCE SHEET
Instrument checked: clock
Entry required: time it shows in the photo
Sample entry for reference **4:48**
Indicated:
**1:41**
